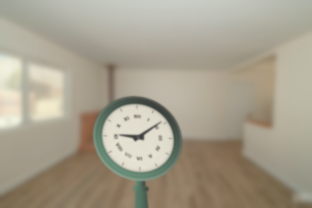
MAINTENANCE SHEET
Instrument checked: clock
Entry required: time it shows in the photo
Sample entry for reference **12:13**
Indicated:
**9:09**
